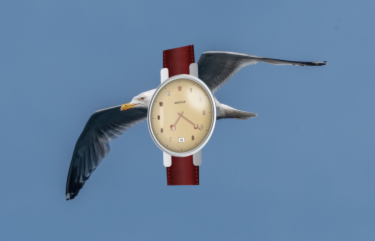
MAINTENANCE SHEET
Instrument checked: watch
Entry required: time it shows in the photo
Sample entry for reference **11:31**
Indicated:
**7:21**
